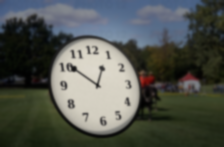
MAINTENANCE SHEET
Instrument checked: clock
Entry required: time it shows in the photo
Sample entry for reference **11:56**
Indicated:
**12:51**
